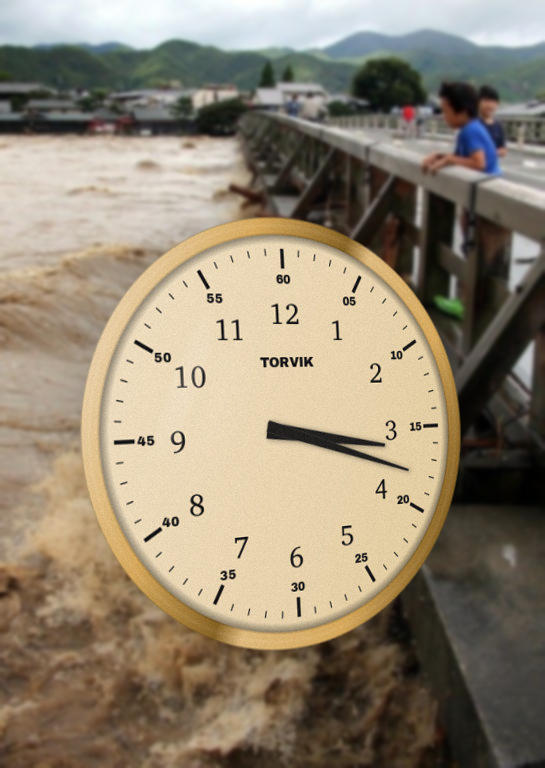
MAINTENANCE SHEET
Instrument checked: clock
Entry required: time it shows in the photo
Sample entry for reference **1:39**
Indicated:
**3:18**
